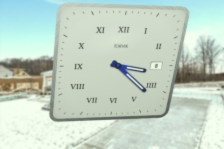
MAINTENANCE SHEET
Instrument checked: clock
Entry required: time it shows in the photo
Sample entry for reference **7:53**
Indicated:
**3:22**
